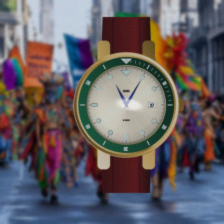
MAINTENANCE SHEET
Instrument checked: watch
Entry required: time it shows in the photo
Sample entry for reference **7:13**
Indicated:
**11:05**
